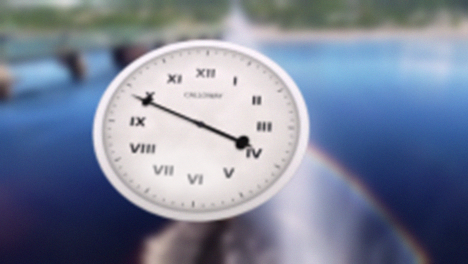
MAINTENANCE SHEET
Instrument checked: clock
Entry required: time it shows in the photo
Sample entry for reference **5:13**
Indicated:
**3:49**
